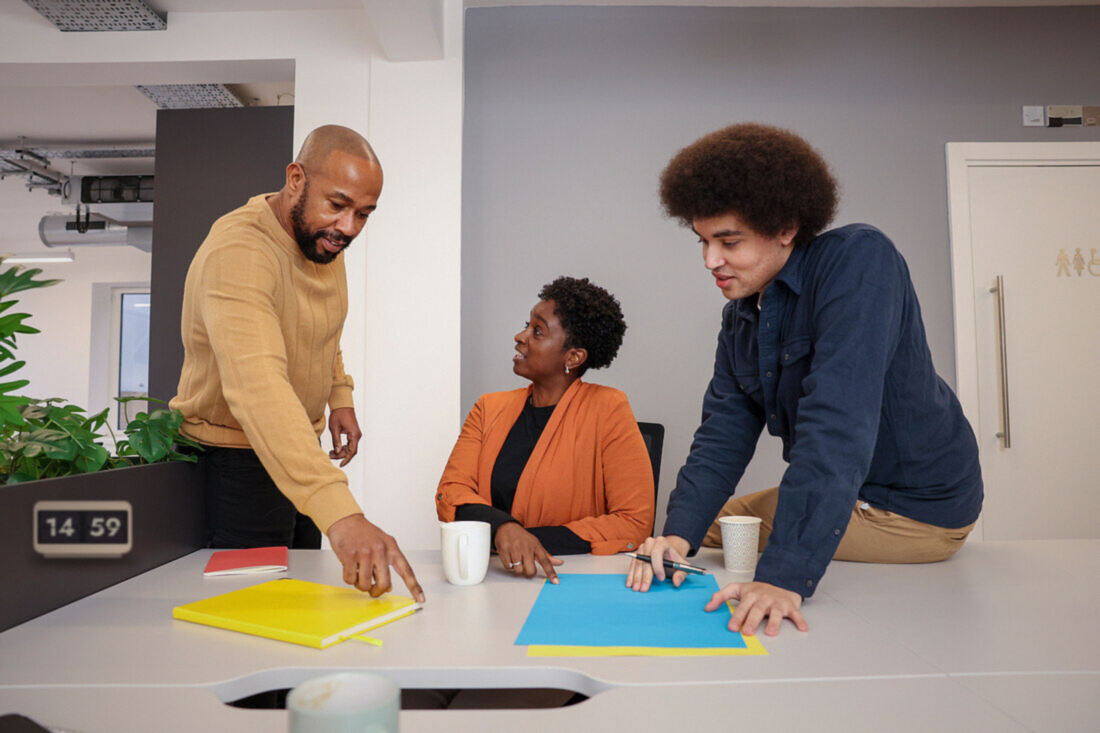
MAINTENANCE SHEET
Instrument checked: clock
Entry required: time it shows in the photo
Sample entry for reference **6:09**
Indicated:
**14:59**
